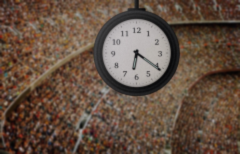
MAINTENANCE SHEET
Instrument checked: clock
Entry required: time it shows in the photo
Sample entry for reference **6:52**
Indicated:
**6:21**
